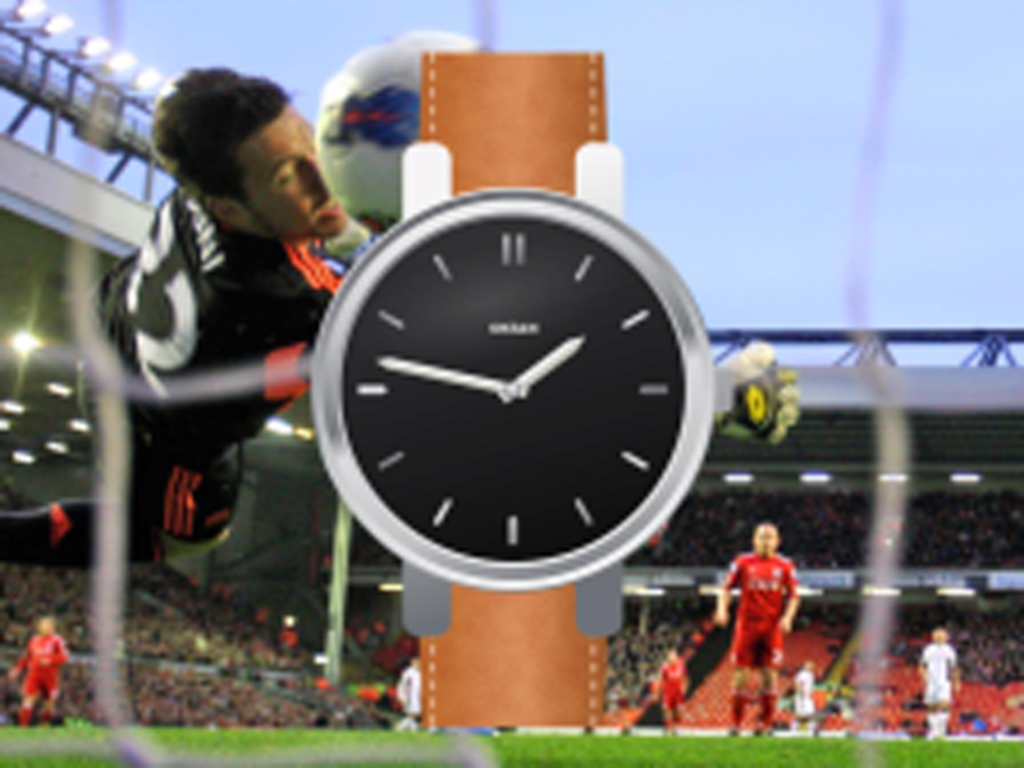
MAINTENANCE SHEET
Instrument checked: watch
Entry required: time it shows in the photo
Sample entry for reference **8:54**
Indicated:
**1:47**
